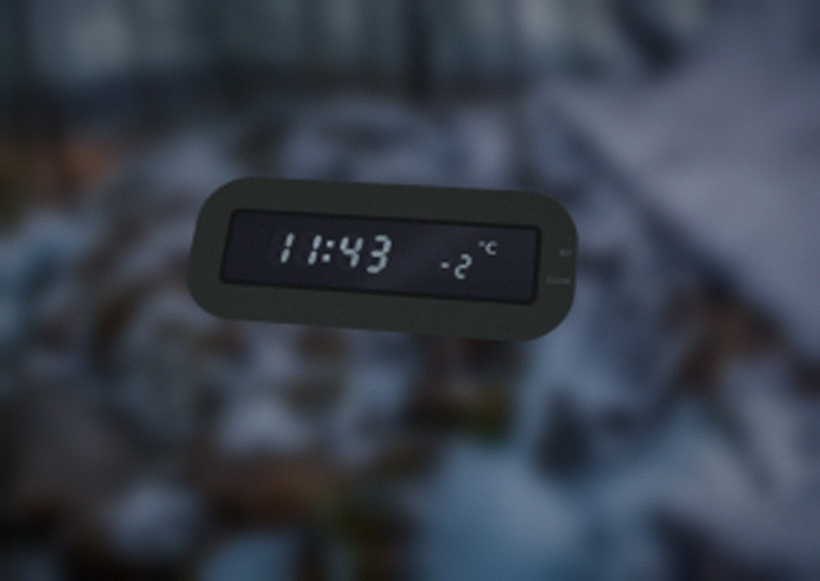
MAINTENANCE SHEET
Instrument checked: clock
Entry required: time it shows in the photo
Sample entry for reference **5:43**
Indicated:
**11:43**
